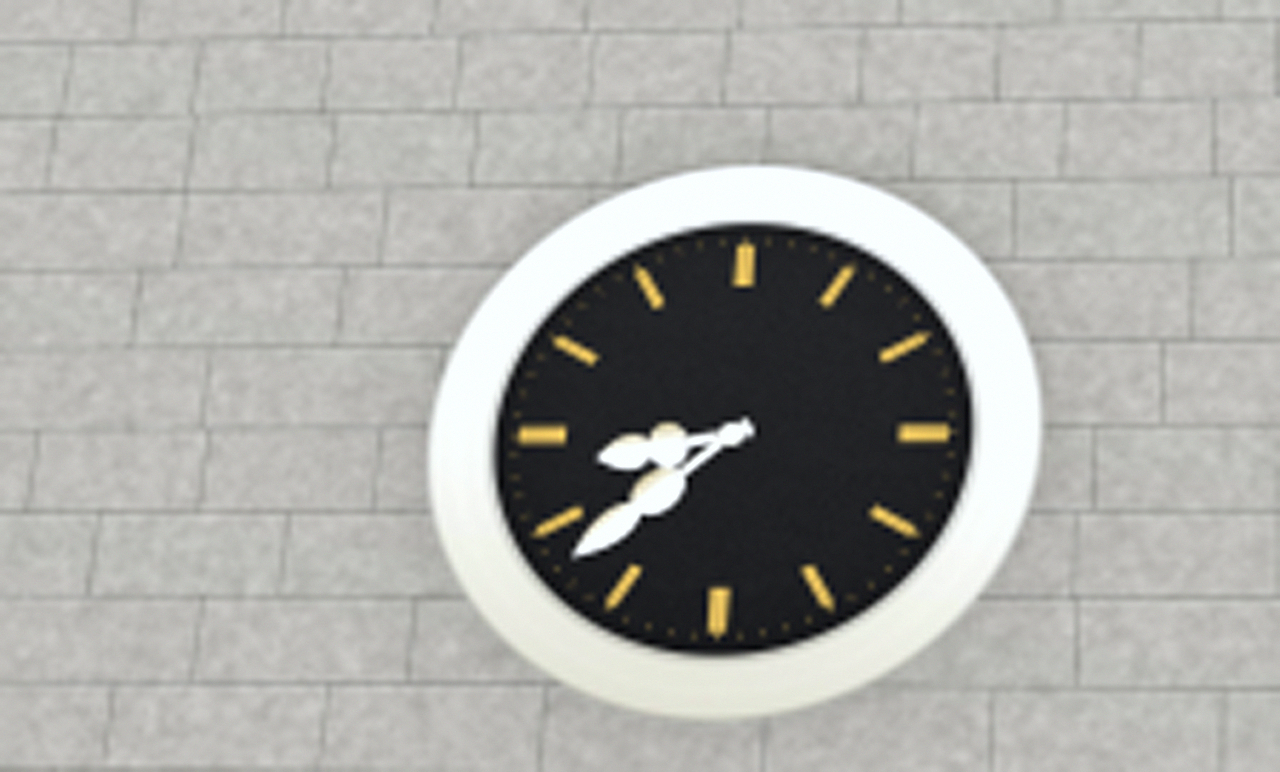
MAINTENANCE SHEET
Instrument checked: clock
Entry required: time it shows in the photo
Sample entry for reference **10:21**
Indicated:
**8:38**
